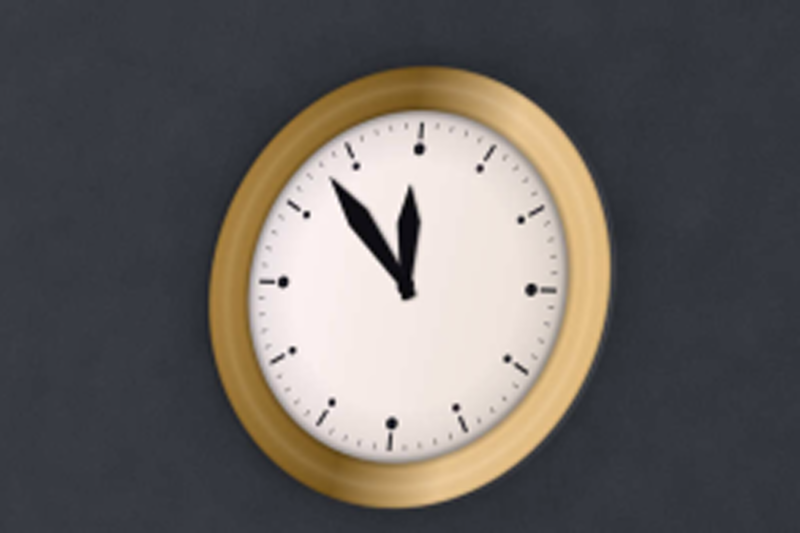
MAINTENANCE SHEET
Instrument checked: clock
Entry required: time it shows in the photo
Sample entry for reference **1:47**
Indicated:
**11:53**
